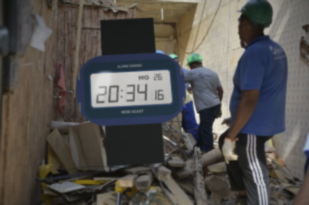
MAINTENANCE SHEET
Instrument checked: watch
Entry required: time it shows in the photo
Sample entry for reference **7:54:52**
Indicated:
**20:34:16**
